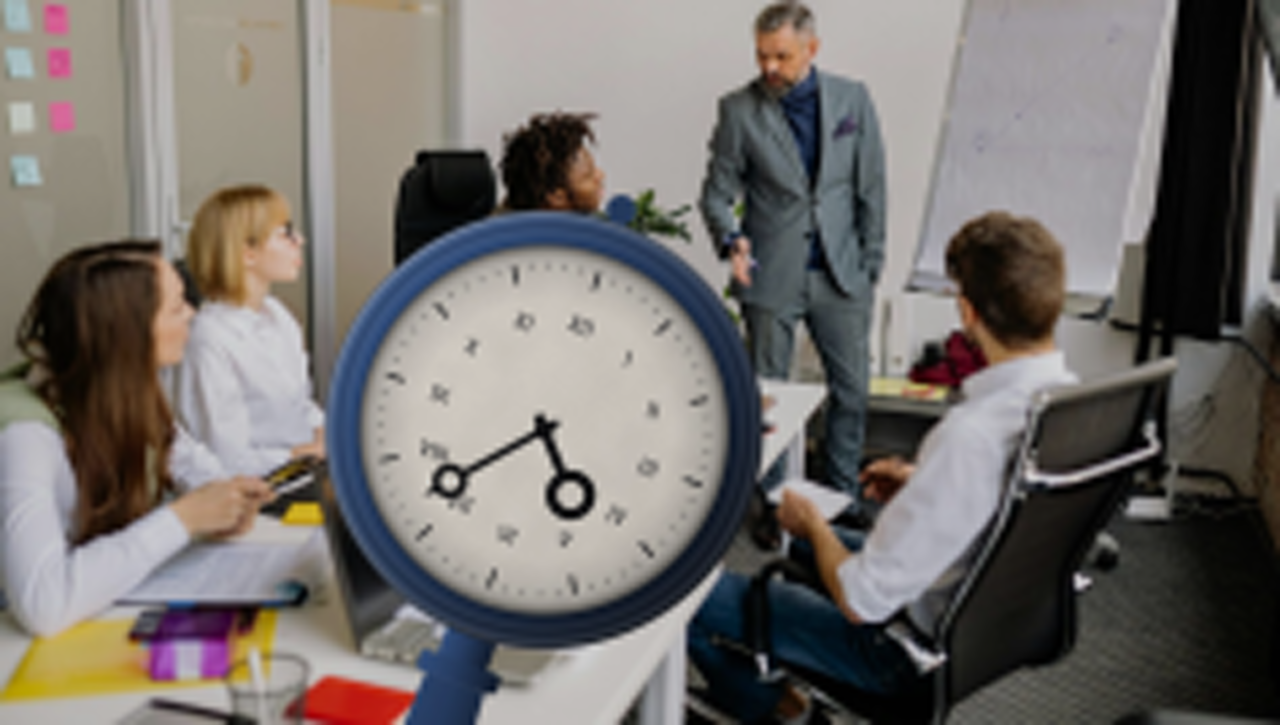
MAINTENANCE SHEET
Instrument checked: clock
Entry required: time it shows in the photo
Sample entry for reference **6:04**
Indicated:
**4:37**
